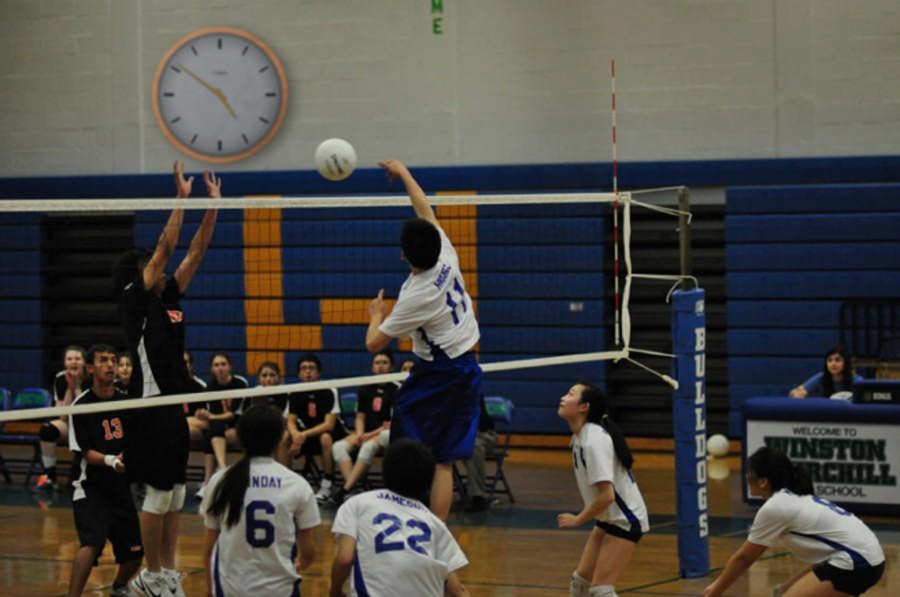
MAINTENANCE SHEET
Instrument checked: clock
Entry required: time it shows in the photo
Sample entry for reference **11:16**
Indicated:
**4:51**
